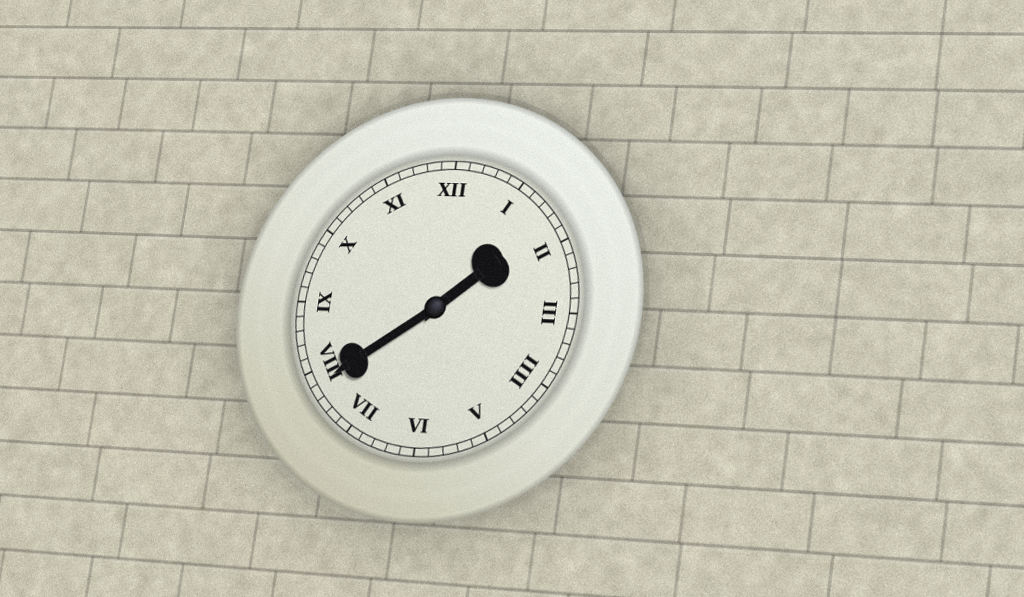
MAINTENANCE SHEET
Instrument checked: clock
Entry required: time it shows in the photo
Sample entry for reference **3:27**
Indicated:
**1:39**
